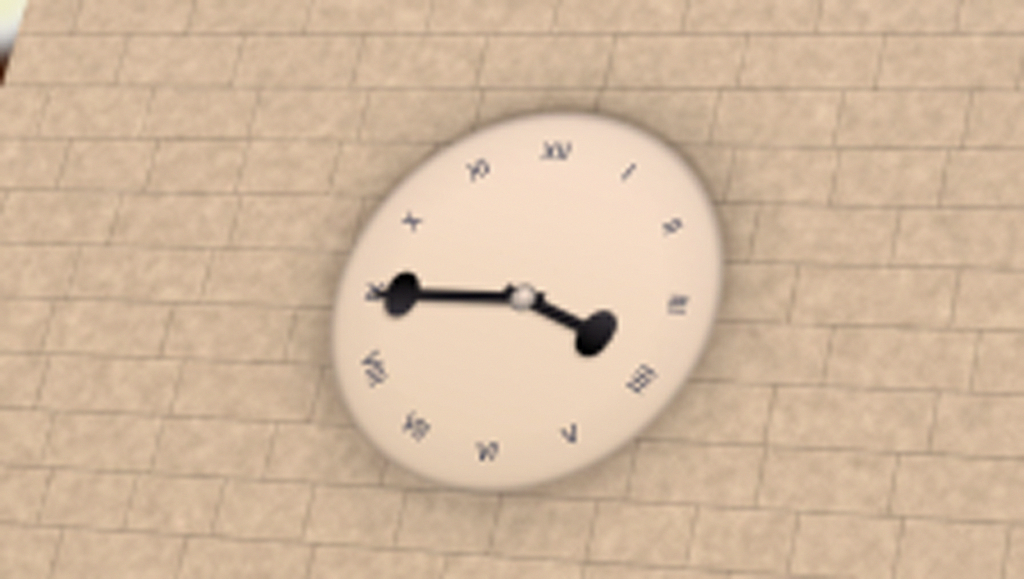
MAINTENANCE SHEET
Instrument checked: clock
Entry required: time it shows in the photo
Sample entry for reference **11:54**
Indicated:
**3:45**
